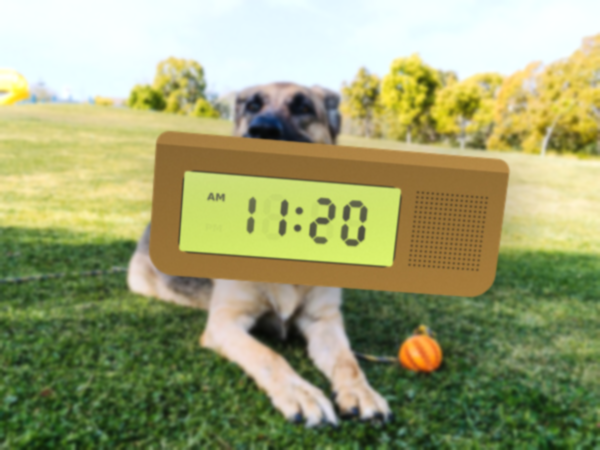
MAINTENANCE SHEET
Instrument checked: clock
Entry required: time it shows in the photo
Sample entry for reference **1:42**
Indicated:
**11:20**
